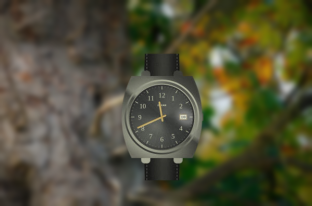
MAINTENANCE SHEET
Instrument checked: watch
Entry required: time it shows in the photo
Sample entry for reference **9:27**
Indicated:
**11:41**
